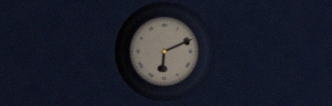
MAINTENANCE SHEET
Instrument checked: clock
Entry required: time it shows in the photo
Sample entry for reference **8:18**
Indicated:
**6:11**
